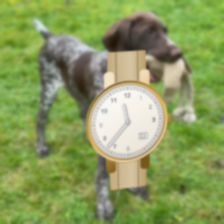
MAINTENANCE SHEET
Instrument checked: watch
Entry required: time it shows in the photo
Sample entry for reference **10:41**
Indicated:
**11:37**
